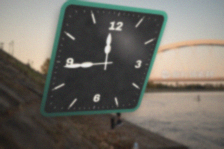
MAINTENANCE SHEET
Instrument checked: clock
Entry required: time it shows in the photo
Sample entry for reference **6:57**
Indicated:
**11:44**
